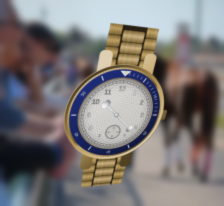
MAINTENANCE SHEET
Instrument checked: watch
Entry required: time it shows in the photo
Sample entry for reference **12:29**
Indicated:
**10:22**
